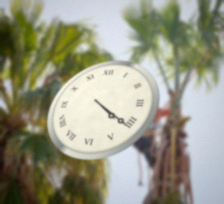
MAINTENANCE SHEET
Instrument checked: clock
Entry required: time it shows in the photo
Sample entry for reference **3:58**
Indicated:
**4:21**
